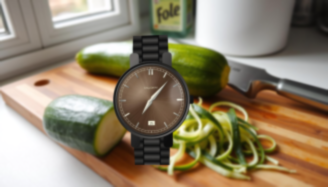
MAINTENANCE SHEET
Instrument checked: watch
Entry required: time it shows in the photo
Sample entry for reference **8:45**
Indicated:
**7:07**
